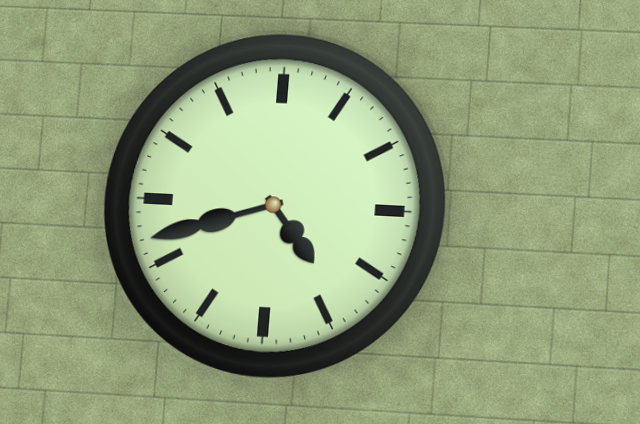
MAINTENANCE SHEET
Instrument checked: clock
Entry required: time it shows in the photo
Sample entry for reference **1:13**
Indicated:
**4:42**
